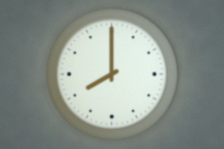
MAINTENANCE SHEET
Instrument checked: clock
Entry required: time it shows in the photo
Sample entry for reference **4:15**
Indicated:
**8:00**
